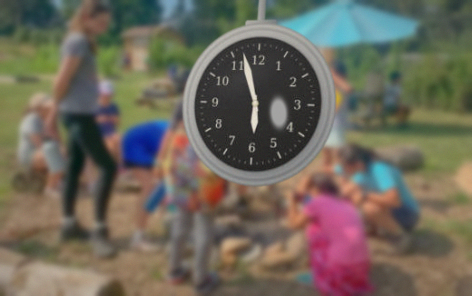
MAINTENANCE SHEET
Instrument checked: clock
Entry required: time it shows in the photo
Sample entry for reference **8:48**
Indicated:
**5:57**
